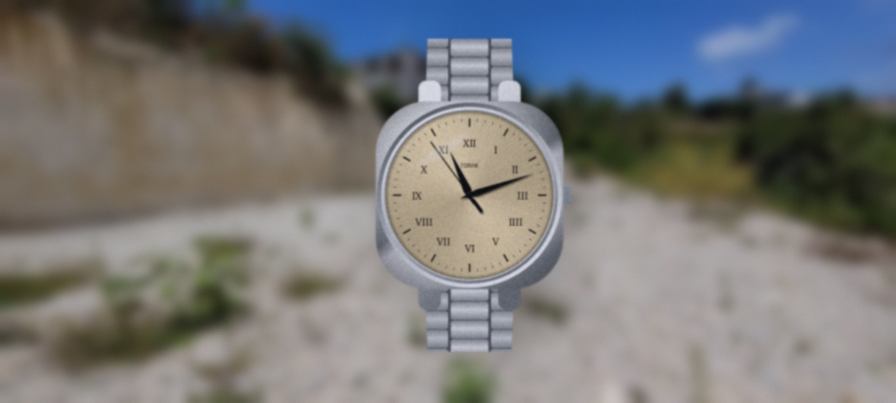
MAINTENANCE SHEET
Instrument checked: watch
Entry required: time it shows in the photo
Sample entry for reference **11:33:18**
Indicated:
**11:11:54**
